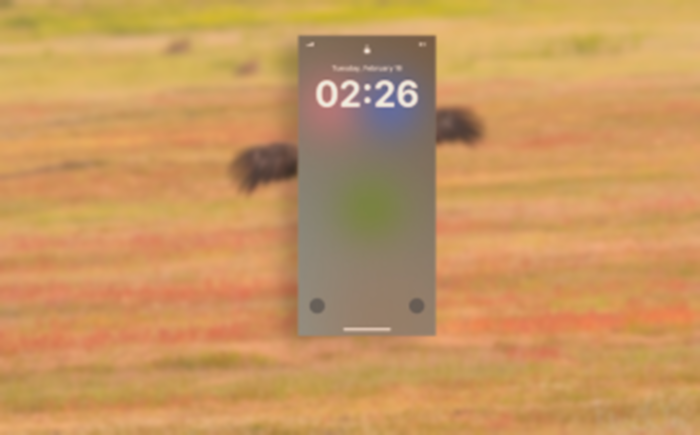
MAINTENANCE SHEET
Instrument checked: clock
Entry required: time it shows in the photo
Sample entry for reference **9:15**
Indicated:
**2:26**
